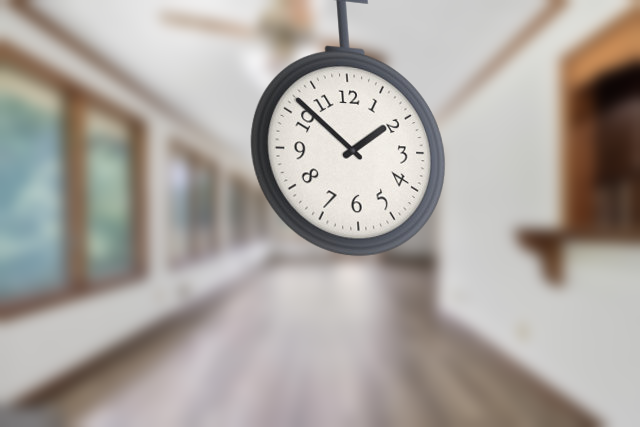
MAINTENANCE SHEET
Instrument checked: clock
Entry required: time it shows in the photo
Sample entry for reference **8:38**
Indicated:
**1:52**
